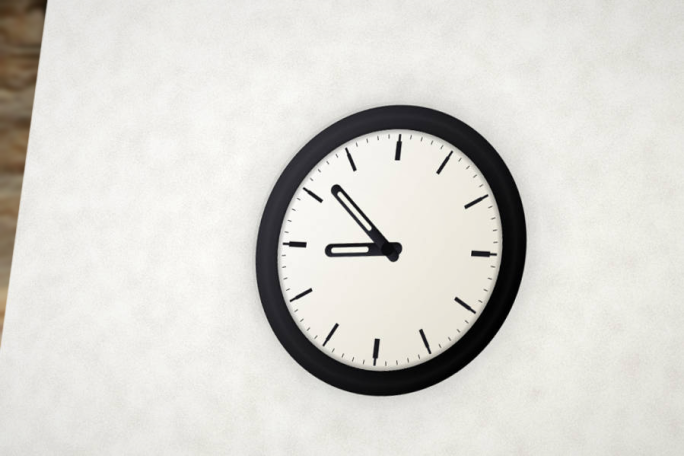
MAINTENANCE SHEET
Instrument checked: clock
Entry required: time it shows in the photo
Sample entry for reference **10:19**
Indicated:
**8:52**
